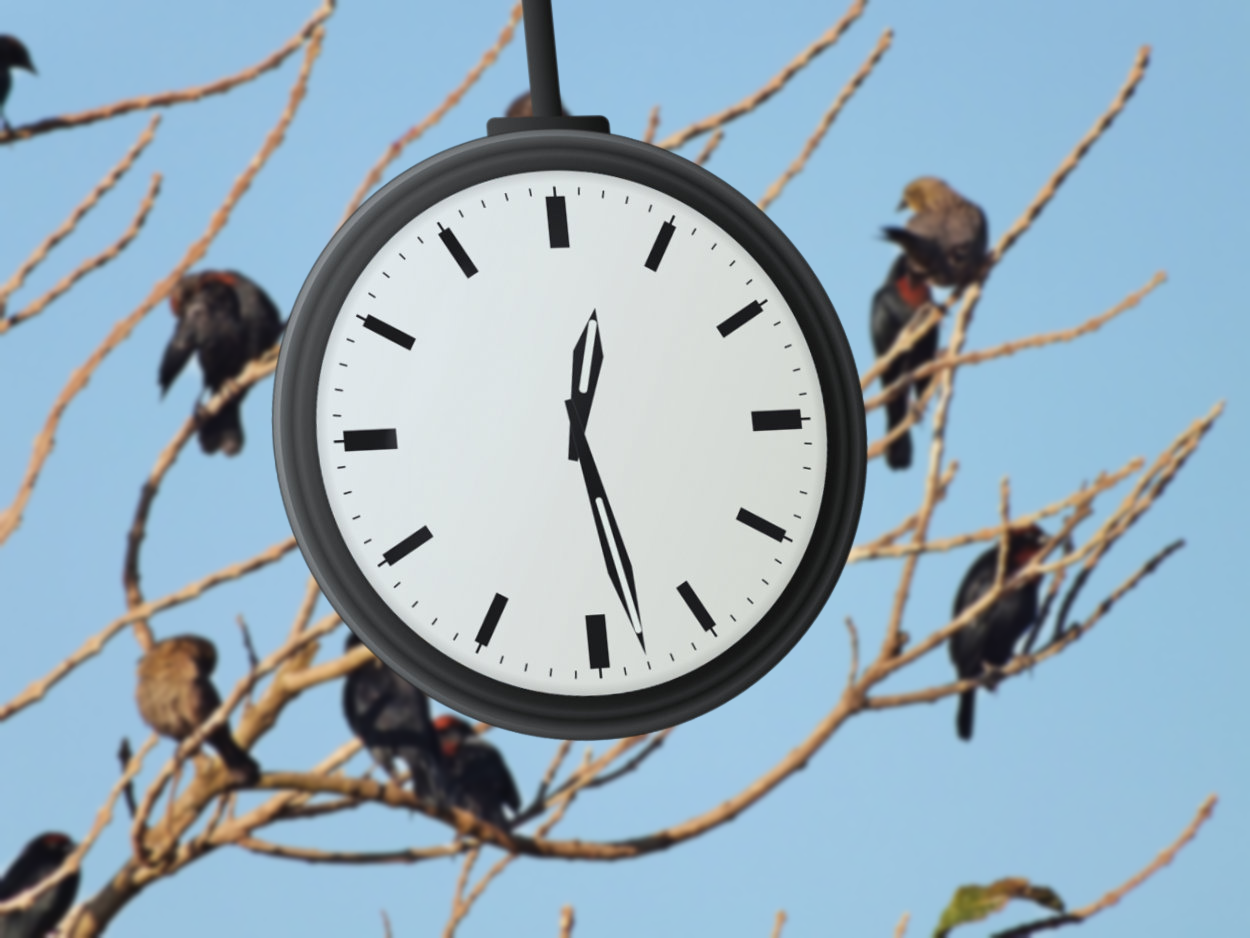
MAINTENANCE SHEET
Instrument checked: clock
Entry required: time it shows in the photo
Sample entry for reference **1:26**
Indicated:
**12:28**
